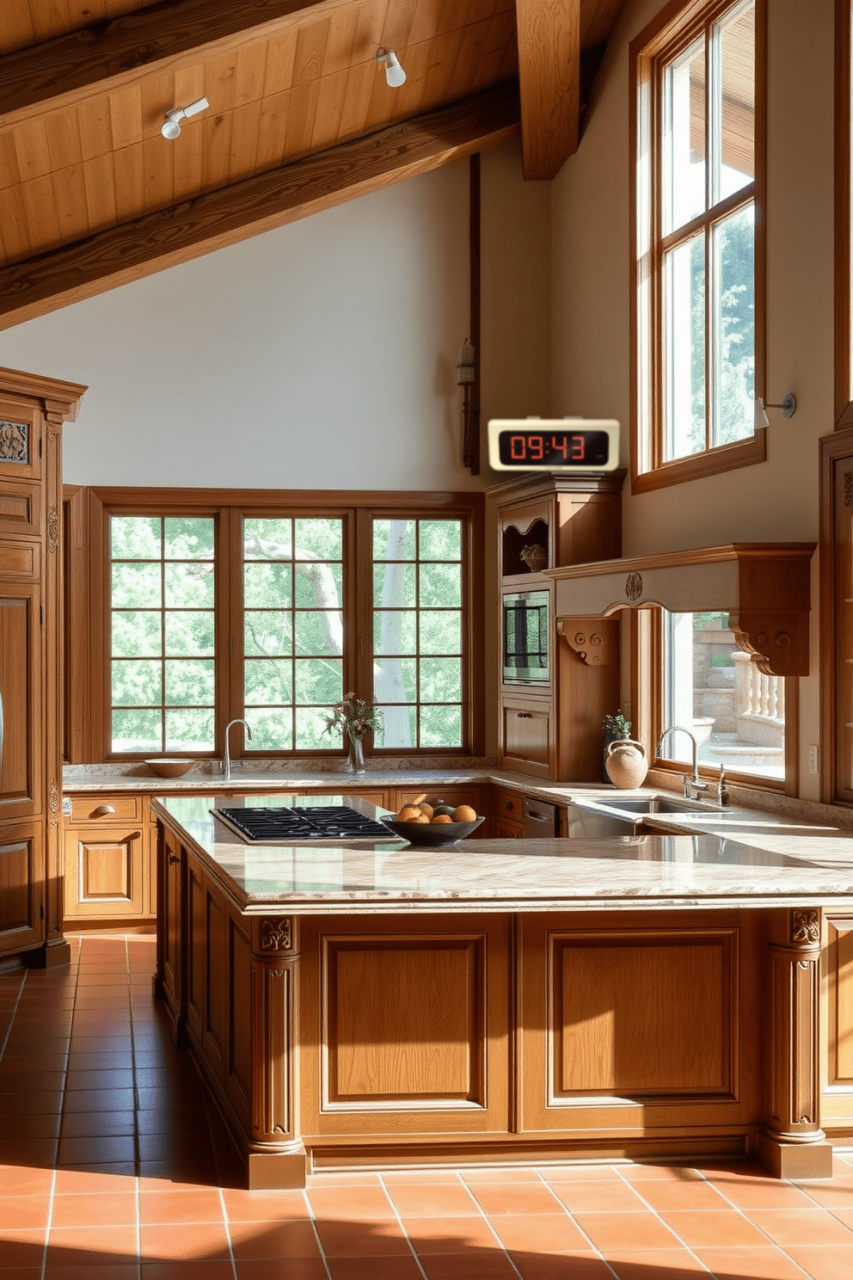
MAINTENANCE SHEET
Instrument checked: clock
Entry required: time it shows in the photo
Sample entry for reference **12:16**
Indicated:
**9:43**
